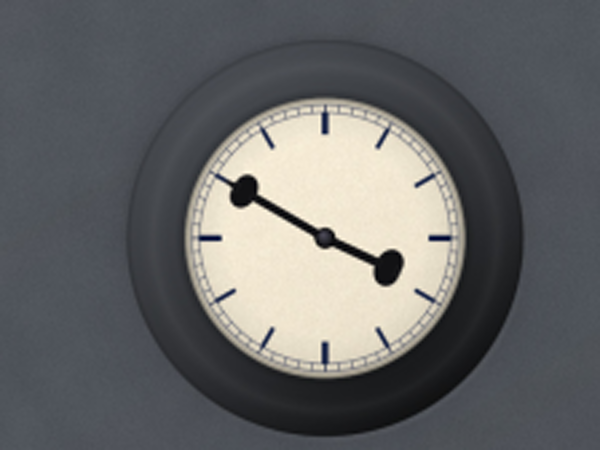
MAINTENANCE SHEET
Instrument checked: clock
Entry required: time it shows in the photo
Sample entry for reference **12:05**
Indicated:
**3:50**
